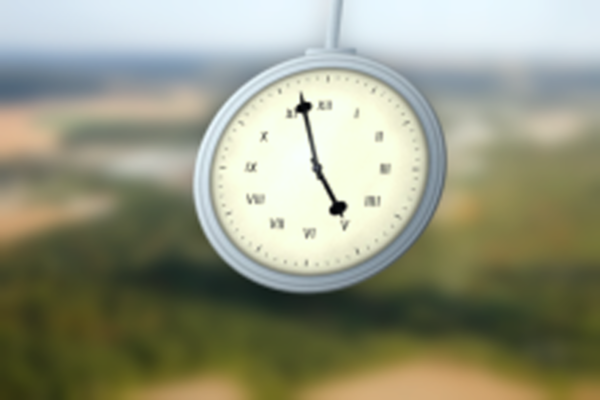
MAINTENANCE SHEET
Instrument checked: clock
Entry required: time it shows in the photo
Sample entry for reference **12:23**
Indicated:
**4:57**
